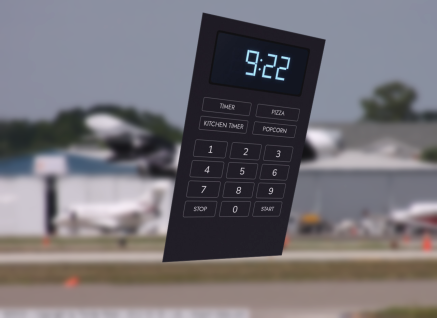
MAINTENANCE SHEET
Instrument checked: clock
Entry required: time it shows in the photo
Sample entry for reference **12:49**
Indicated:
**9:22**
